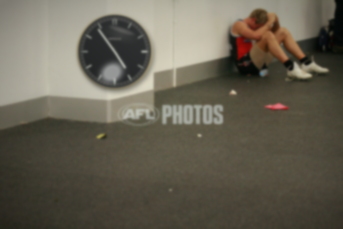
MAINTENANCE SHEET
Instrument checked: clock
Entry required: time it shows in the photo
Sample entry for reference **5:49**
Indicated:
**4:54**
